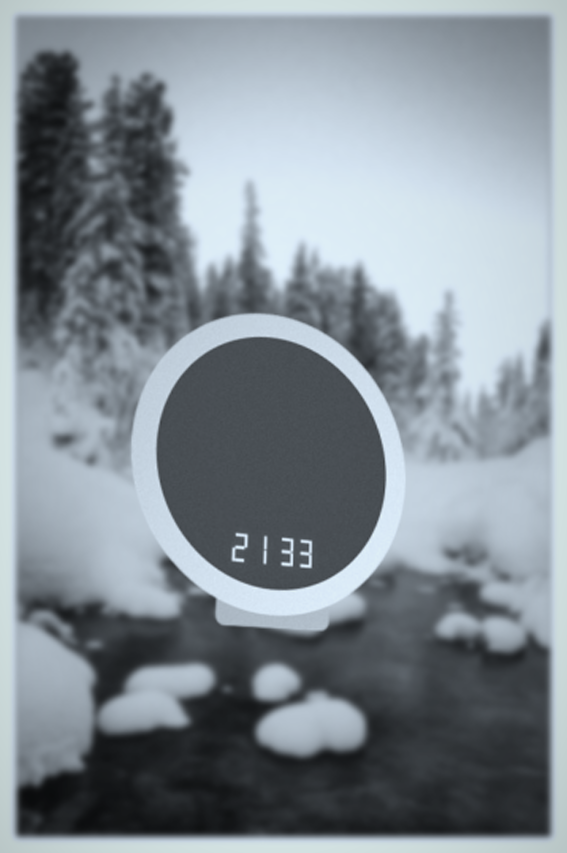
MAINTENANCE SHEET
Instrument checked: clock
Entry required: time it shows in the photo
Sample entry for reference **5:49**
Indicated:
**21:33**
